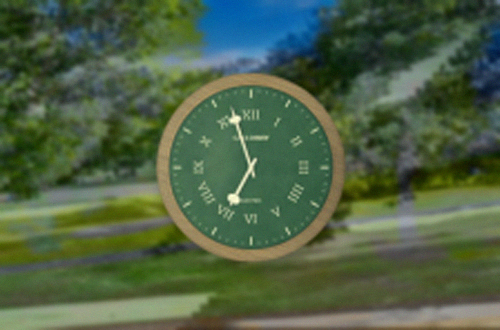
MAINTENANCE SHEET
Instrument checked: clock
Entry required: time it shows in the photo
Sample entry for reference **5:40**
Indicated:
**6:57**
